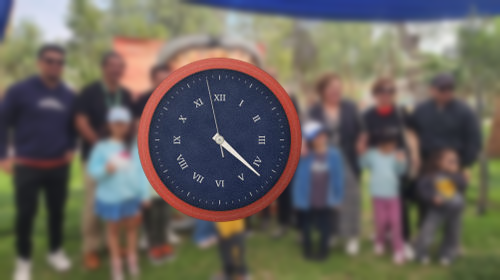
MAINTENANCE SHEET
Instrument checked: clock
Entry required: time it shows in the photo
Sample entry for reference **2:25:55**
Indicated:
**4:21:58**
